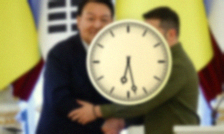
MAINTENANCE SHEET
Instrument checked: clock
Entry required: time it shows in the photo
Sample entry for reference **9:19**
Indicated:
**6:28**
